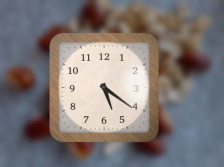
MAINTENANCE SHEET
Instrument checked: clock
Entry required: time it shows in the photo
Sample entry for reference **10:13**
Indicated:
**5:21**
